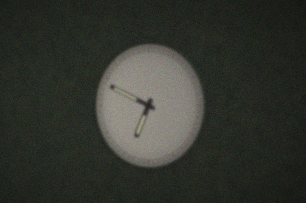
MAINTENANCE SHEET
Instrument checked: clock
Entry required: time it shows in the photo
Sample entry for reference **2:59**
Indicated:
**6:49**
